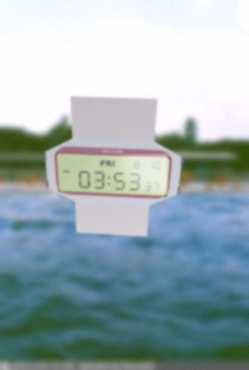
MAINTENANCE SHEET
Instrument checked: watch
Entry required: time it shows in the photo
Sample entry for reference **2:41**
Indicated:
**3:53**
